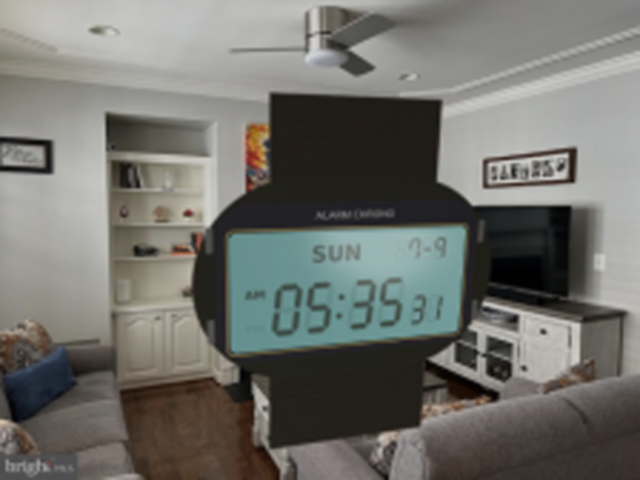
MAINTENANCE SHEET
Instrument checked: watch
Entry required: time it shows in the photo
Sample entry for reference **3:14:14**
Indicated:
**5:35:31**
